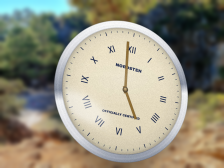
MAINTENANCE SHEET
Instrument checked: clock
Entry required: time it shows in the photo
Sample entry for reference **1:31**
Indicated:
**4:59**
